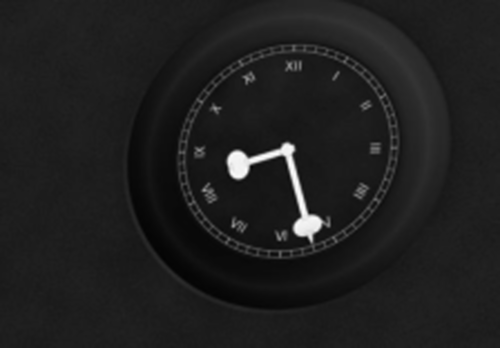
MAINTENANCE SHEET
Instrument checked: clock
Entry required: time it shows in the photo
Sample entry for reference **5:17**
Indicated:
**8:27**
